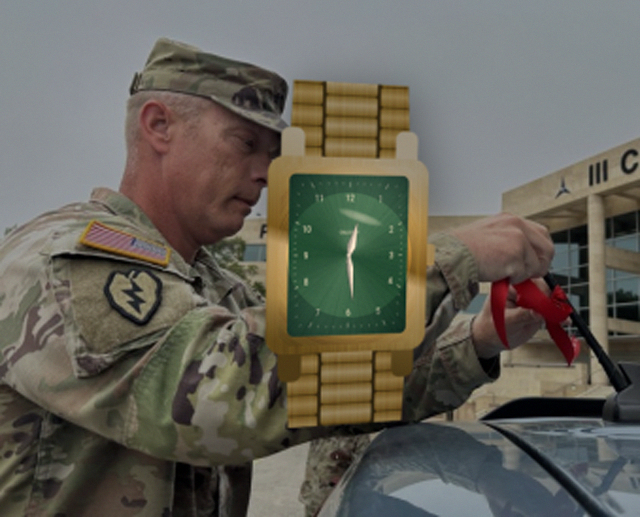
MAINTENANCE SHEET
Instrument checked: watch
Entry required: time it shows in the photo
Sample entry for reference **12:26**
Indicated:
**12:29**
